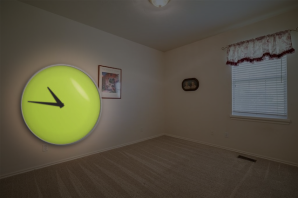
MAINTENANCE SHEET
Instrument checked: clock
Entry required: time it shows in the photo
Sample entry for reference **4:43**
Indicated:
**10:46**
